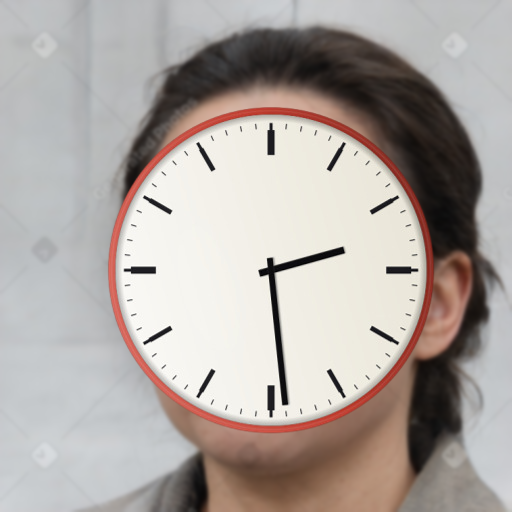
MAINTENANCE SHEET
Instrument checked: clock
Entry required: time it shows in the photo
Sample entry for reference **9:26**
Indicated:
**2:29**
